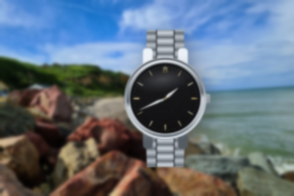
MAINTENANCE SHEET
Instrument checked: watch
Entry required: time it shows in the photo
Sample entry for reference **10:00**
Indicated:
**1:41**
